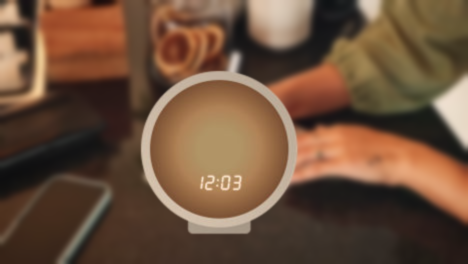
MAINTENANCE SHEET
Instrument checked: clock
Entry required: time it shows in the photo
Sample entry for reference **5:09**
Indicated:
**12:03**
